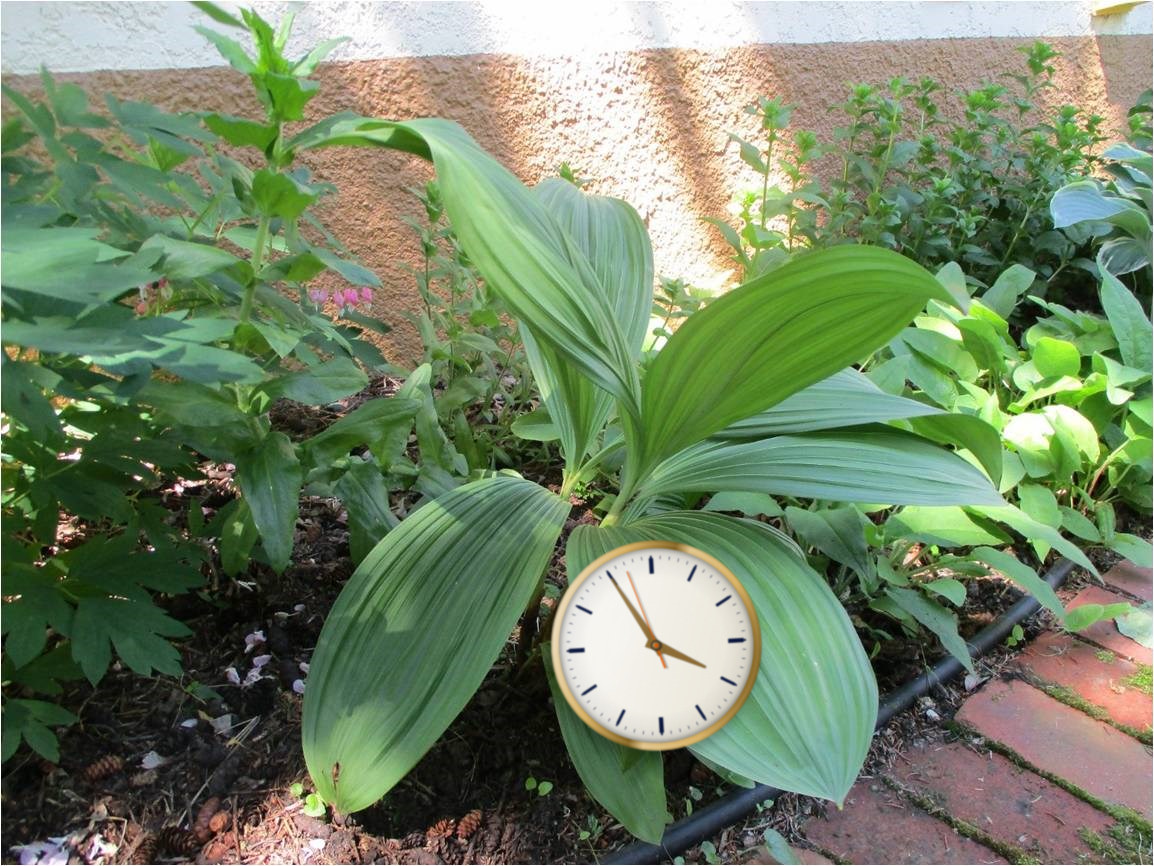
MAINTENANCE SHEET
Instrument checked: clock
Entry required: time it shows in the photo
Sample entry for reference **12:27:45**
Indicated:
**3:54:57**
